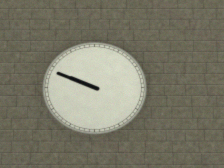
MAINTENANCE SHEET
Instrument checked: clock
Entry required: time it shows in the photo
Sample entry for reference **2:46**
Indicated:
**9:49**
